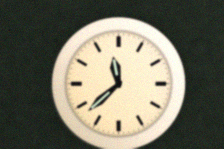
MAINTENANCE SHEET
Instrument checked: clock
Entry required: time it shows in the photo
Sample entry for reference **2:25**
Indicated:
**11:38**
